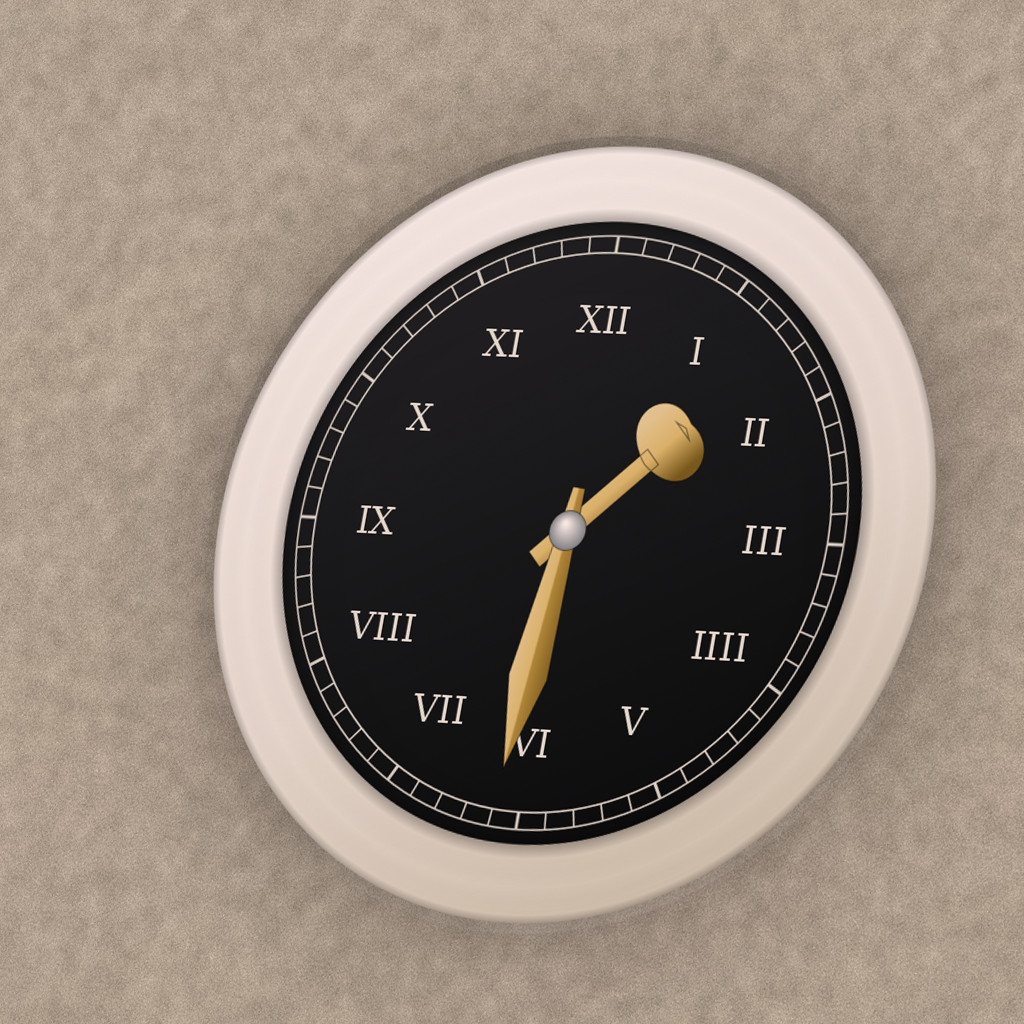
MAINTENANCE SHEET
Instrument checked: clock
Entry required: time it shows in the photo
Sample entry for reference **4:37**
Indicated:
**1:31**
